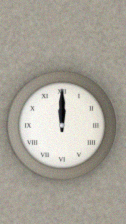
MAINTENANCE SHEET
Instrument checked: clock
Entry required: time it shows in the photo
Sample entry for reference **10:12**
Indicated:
**12:00**
